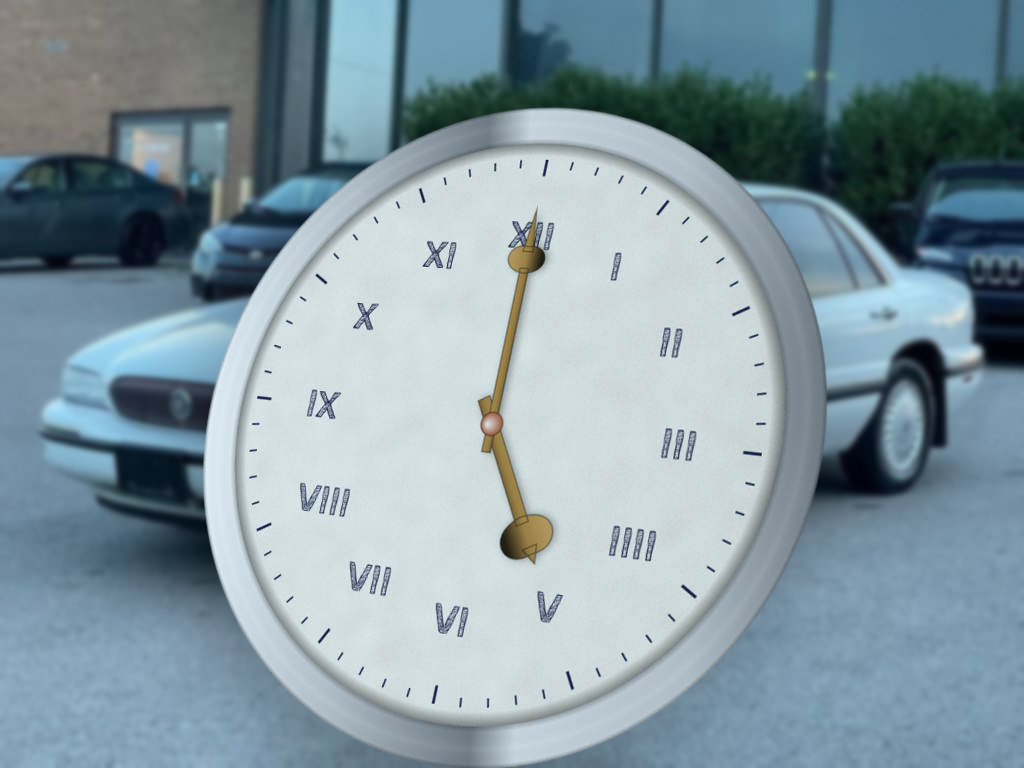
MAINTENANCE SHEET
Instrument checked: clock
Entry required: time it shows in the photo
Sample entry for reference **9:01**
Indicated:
**5:00**
